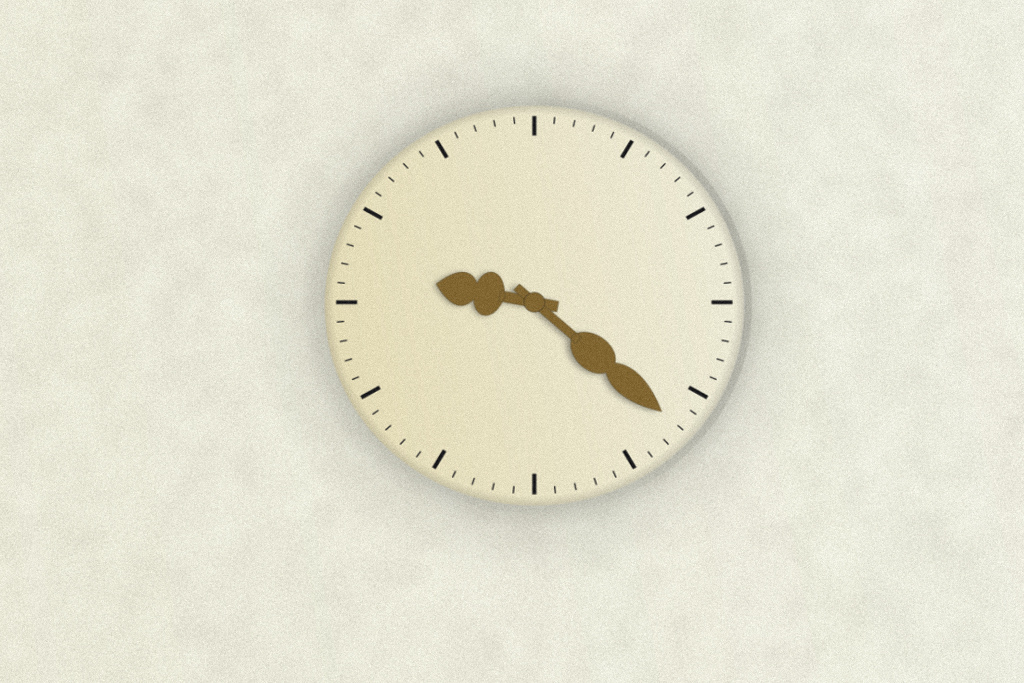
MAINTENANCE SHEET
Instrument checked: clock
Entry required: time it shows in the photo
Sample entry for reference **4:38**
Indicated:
**9:22**
